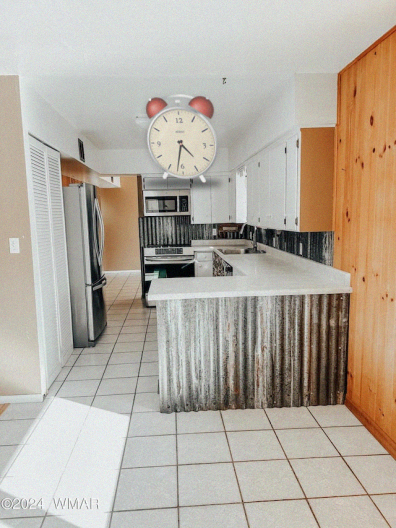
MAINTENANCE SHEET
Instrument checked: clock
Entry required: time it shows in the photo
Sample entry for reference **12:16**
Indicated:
**4:32**
